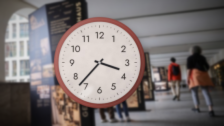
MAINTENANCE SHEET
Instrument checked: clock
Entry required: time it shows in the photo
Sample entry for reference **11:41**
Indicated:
**3:37**
